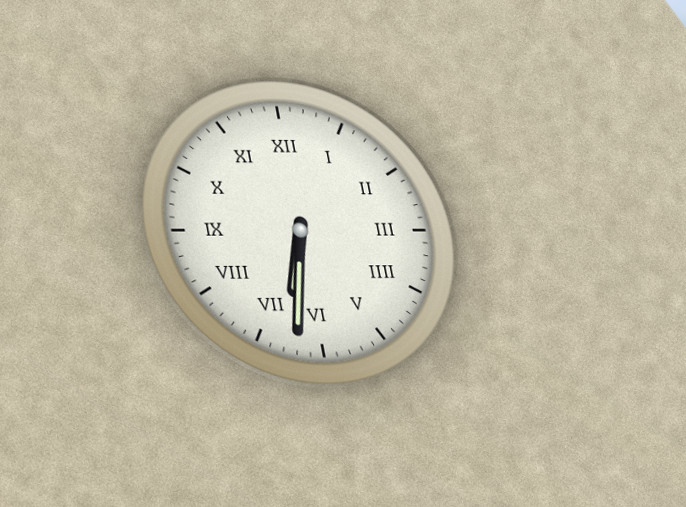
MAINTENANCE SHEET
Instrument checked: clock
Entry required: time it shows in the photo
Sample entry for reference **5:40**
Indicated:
**6:32**
